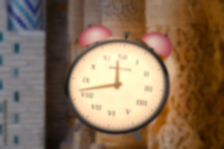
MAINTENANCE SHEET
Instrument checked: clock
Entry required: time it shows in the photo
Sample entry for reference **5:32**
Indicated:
**11:42**
